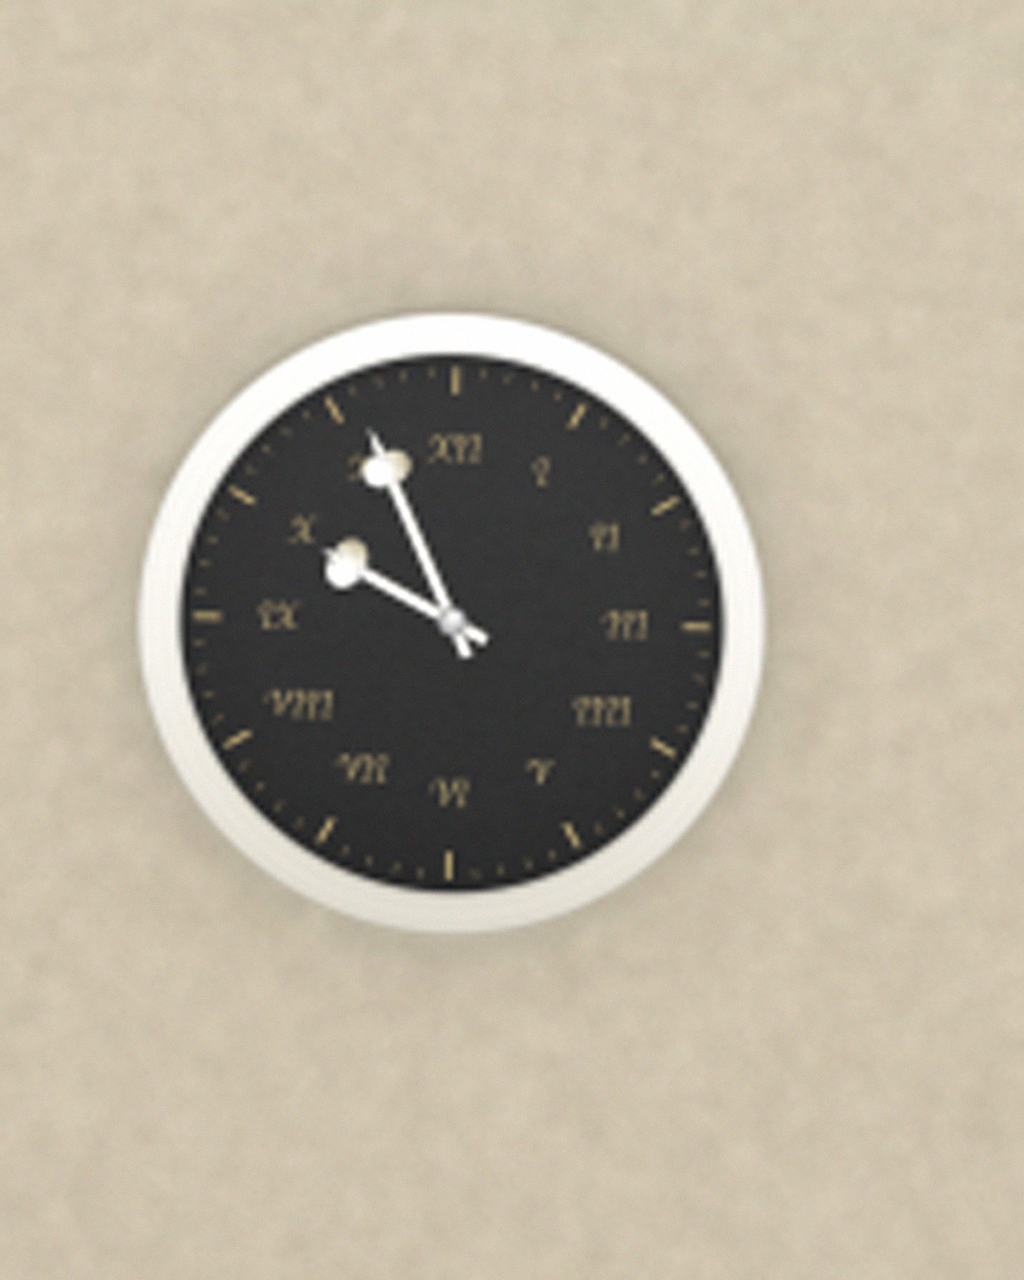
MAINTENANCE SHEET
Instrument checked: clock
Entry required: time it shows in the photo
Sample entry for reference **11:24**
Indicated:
**9:56**
